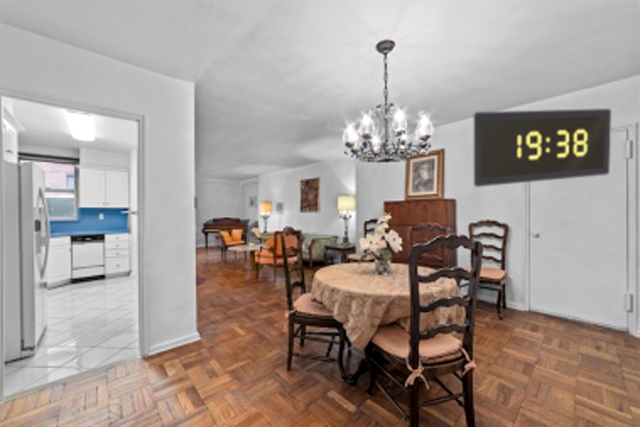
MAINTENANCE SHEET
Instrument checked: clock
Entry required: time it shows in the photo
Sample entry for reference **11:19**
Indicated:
**19:38**
